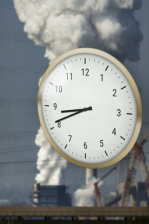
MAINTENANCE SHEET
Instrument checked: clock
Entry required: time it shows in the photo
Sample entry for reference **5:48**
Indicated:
**8:41**
